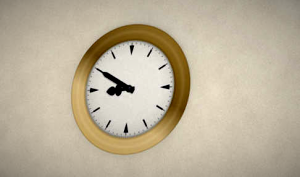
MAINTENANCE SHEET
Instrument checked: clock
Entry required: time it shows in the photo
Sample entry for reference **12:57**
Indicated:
**8:50**
